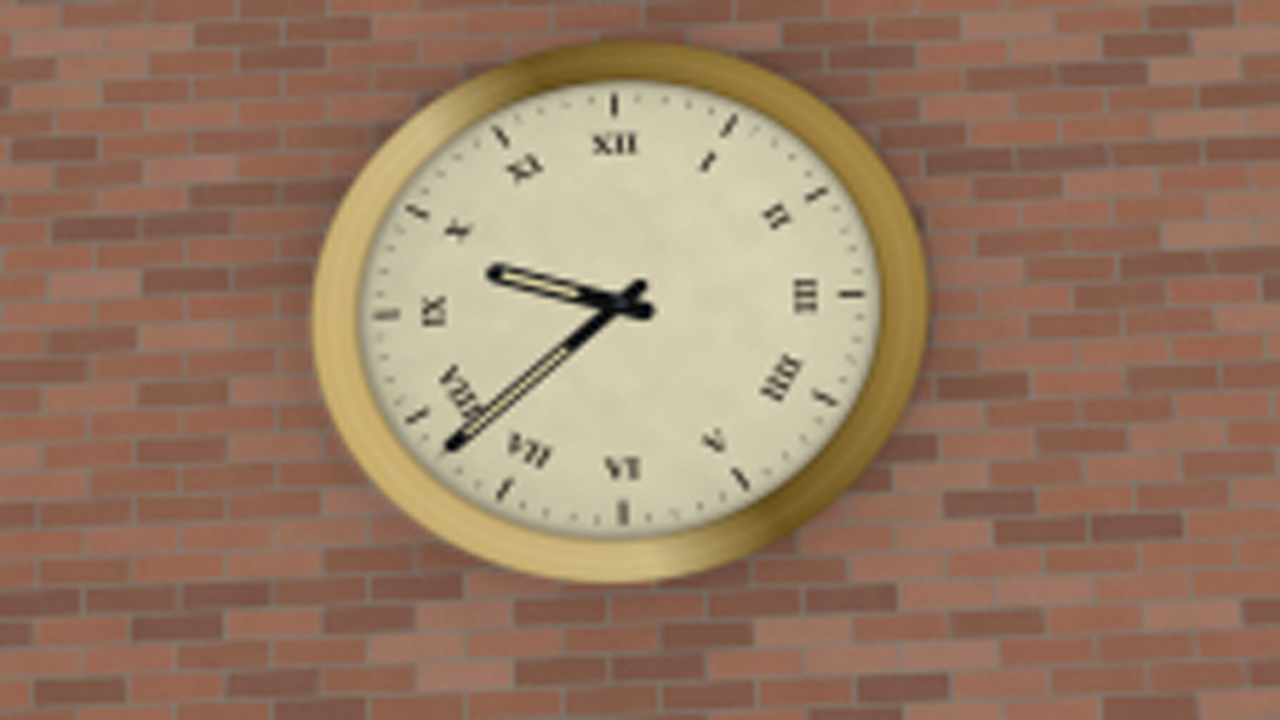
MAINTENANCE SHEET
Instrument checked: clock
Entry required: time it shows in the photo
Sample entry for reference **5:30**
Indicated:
**9:38**
